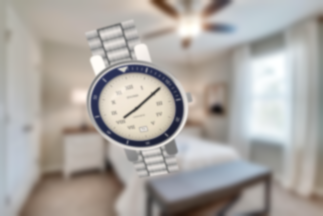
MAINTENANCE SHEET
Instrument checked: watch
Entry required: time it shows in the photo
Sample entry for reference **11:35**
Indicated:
**8:10**
